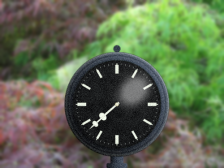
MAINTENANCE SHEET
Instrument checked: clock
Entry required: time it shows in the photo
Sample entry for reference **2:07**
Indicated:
**7:38**
